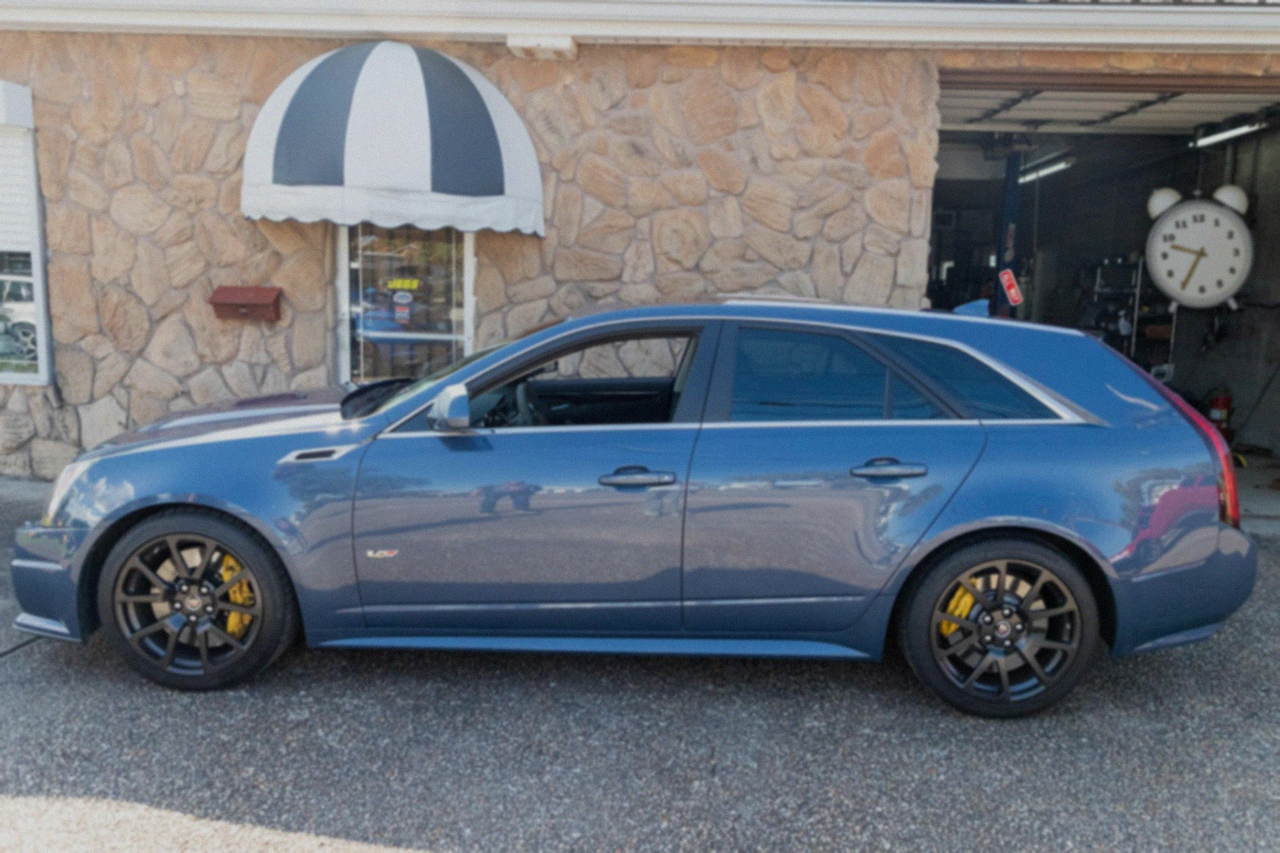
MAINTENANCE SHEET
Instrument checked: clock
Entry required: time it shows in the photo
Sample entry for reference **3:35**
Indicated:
**9:35**
